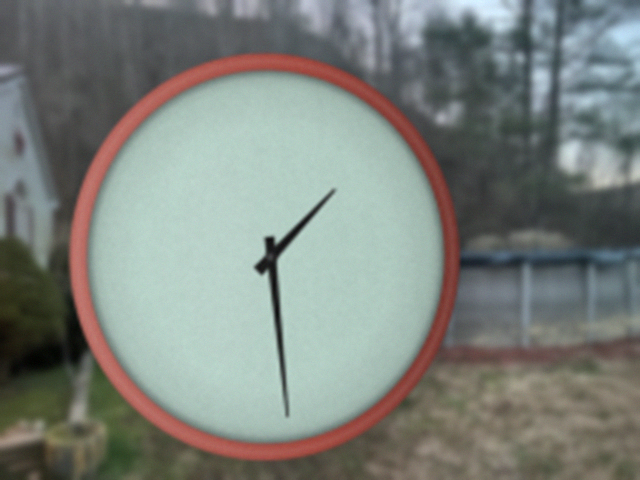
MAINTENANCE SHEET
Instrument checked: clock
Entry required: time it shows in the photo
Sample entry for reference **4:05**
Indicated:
**1:29**
